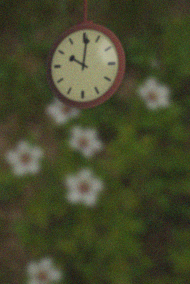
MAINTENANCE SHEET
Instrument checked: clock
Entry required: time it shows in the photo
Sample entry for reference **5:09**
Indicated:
**10:01**
